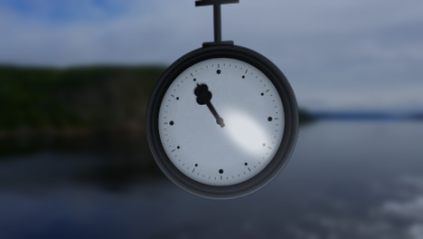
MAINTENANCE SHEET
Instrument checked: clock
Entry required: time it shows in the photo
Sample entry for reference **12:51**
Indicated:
**10:55**
